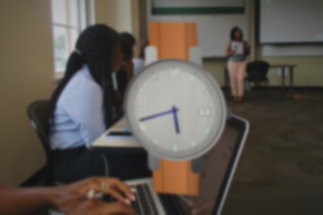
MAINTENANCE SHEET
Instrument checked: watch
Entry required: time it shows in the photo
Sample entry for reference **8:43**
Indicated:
**5:42**
